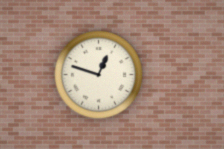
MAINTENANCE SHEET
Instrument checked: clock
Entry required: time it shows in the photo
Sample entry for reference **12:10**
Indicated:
**12:48**
